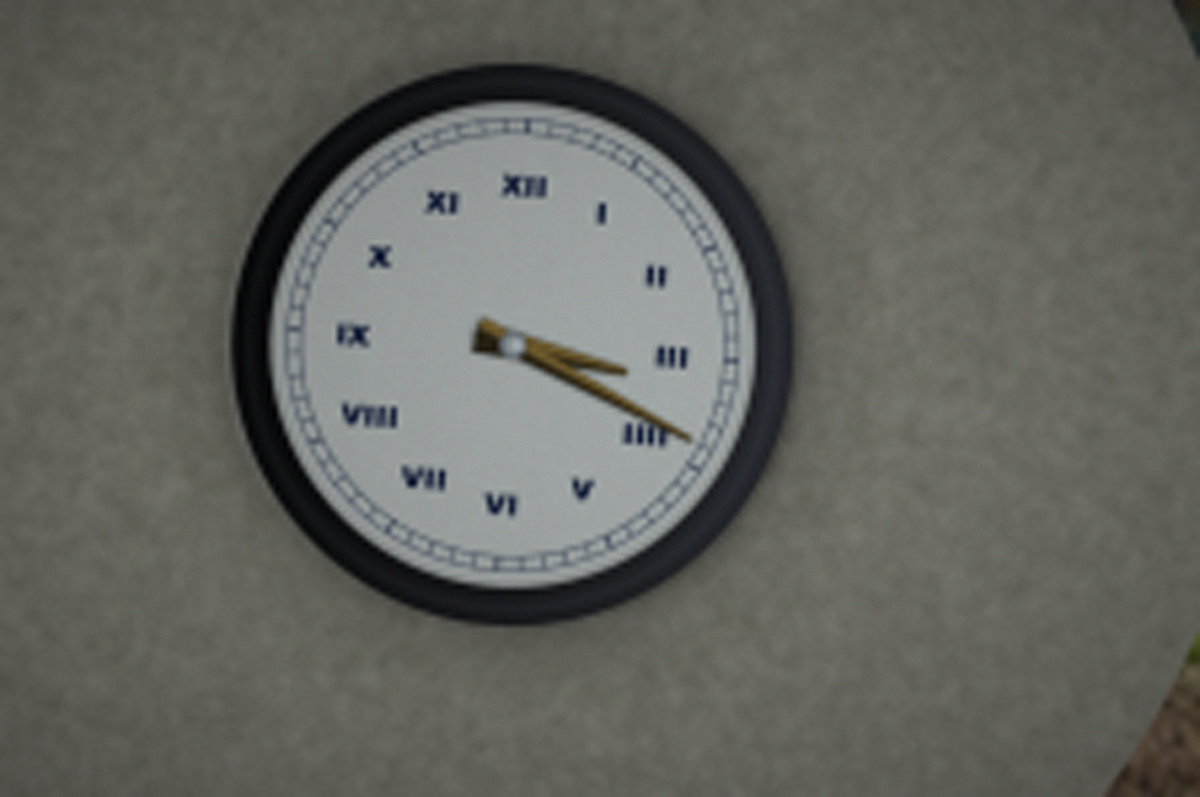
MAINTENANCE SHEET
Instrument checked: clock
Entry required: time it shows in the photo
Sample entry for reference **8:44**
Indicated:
**3:19**
